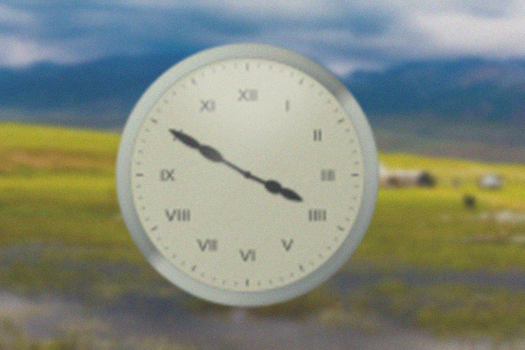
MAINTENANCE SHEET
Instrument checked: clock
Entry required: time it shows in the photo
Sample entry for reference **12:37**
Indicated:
**3:50**
